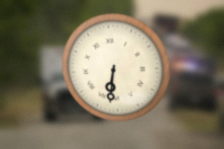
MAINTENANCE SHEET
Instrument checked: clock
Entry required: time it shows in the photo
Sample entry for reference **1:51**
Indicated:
**6:32**
